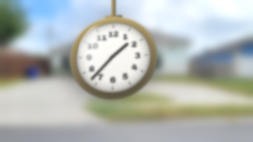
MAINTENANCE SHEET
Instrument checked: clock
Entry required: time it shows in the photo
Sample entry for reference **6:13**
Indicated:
**1:37**
